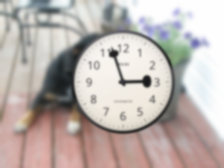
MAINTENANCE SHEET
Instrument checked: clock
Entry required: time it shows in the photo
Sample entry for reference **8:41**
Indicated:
**2:57**
